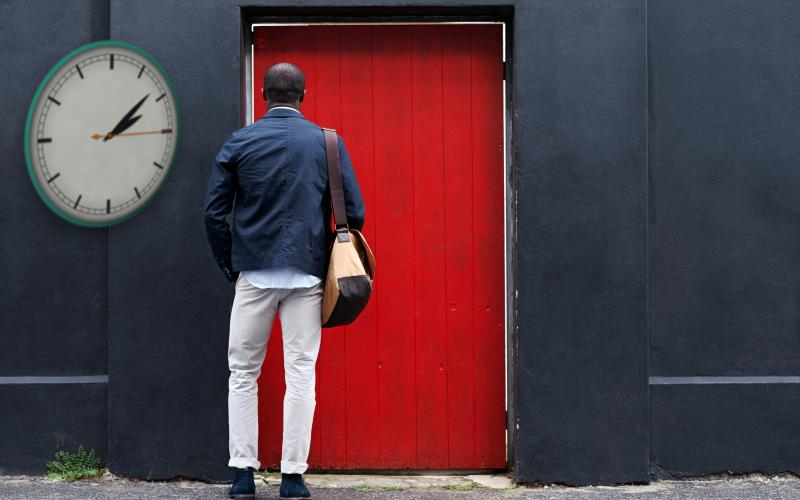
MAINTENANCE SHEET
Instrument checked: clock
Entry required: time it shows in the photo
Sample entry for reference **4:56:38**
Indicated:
**2:08:15**
